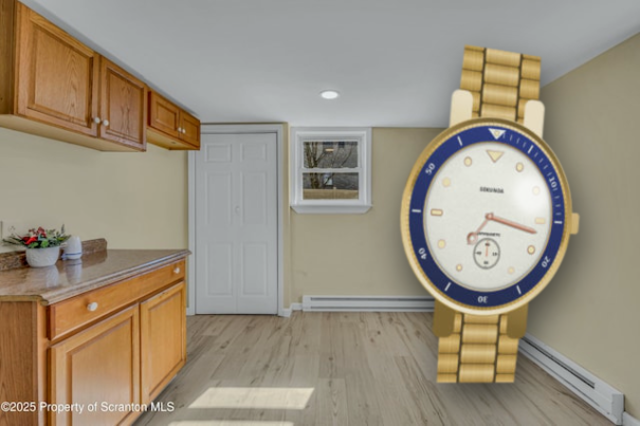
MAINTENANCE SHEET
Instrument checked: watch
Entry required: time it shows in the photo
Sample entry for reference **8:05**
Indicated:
**7:17**
